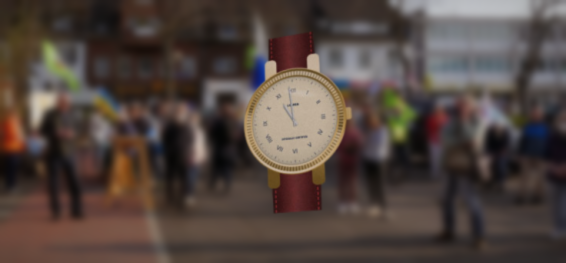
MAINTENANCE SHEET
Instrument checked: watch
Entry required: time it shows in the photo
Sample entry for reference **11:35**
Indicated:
**10:59**
